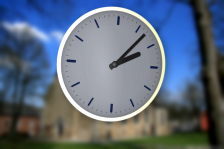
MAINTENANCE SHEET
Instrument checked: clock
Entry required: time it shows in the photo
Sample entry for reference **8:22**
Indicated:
**2:07**
